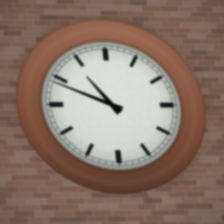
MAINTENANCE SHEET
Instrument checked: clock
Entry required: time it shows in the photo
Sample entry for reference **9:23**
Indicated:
**10:49**
